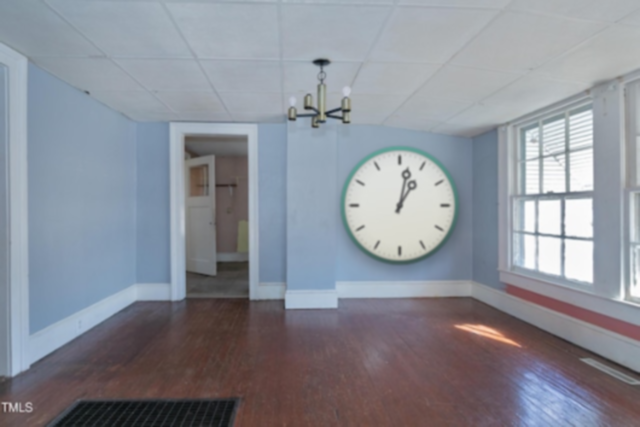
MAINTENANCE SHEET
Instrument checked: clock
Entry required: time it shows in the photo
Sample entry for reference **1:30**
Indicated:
**1:02**
